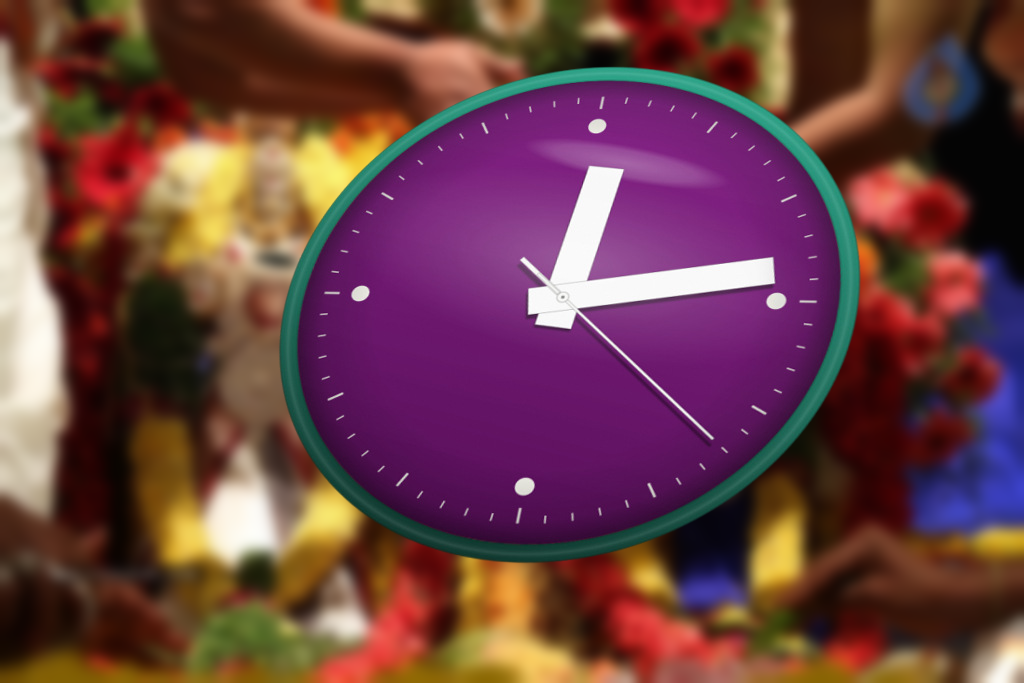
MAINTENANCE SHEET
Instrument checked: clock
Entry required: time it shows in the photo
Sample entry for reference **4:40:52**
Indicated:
**12:13:22**
